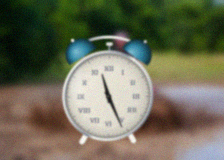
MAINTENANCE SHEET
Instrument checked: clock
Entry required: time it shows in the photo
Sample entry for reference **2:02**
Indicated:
**11:26**
